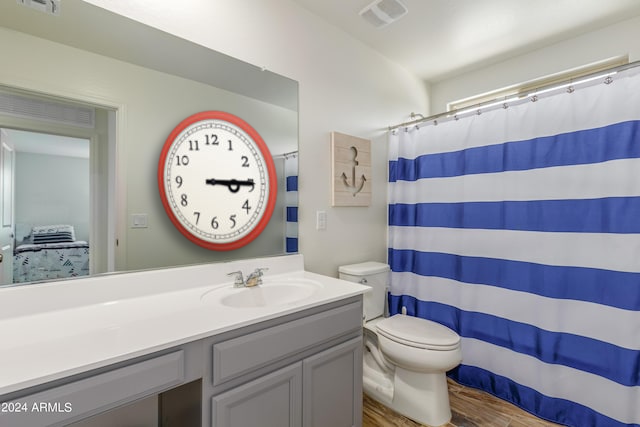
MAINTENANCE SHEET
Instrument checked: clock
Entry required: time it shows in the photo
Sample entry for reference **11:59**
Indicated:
**3:15**
